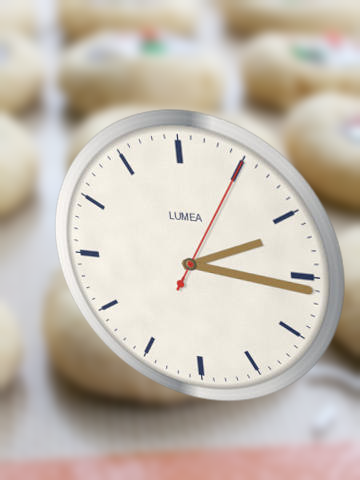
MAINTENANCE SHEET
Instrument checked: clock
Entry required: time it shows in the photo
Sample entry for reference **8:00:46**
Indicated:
**2:16:05**
